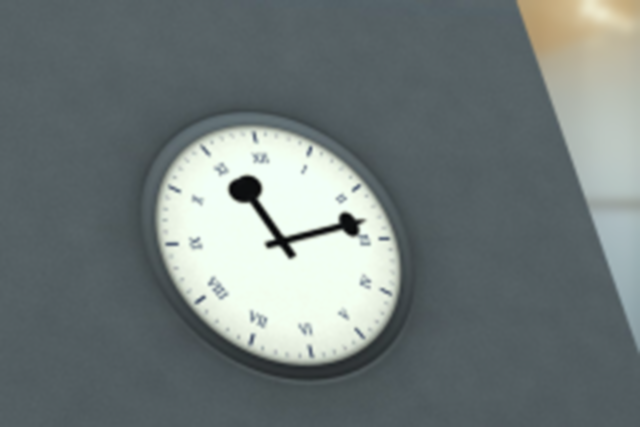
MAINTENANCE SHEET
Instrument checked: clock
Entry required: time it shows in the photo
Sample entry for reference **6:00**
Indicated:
**11:13**
